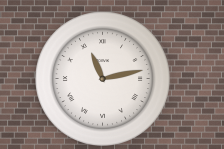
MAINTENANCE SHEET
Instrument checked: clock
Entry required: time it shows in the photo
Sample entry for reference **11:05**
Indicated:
**11:13**
